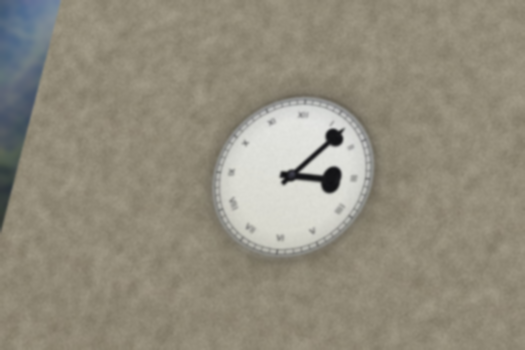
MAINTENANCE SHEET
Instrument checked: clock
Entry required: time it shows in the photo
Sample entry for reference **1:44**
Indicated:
**3:07**
